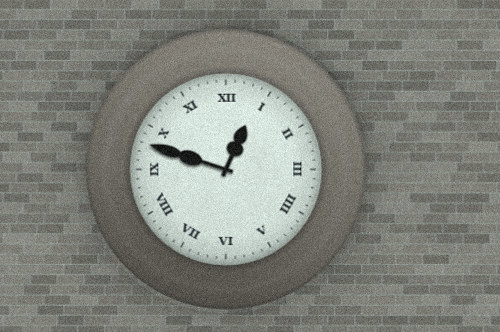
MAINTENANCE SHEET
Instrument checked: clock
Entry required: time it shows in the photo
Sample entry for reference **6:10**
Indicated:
**12:48**
